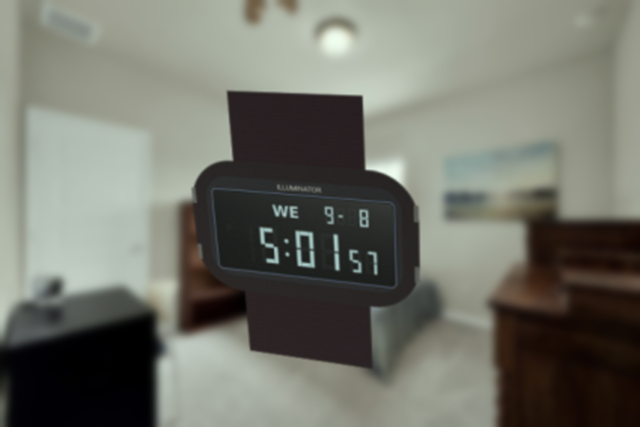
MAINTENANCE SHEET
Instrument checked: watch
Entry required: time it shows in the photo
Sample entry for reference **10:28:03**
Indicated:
**5:01:57**
